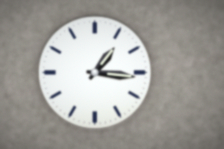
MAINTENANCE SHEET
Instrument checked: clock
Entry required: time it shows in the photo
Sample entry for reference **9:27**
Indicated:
**1:16**
